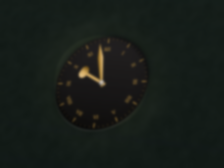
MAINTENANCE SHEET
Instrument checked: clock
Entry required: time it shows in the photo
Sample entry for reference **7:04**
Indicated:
**9:58**
